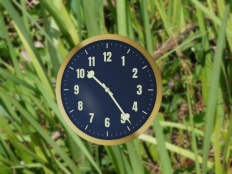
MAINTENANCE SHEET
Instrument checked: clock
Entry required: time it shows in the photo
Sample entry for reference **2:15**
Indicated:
**10:24**
